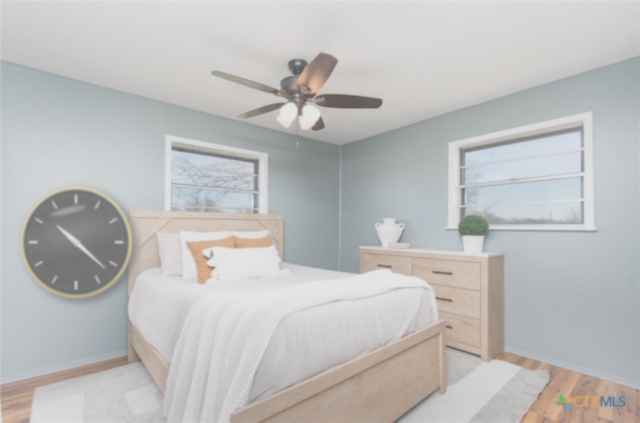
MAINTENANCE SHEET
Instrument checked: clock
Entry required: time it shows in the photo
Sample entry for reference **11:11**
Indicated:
**10:22**
